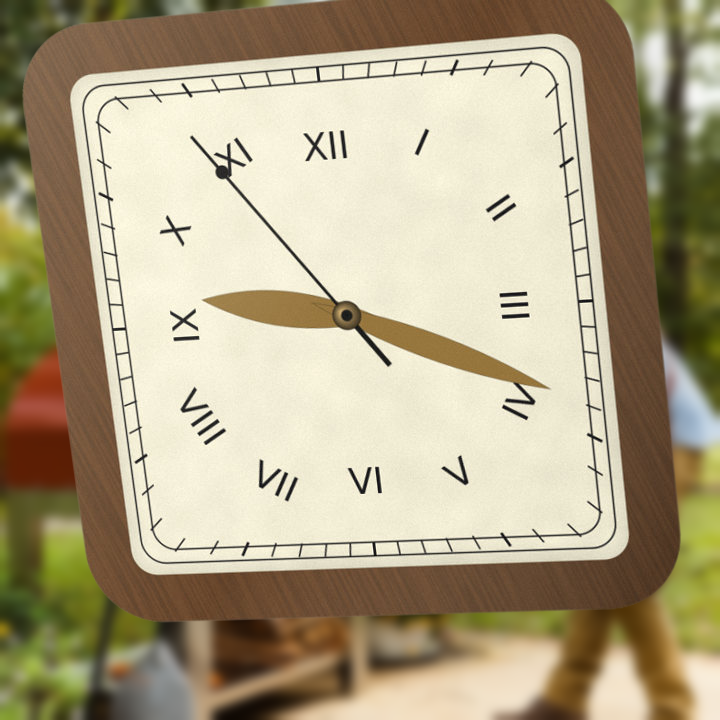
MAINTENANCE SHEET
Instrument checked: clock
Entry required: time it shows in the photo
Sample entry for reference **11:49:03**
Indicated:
**9:18:54**
